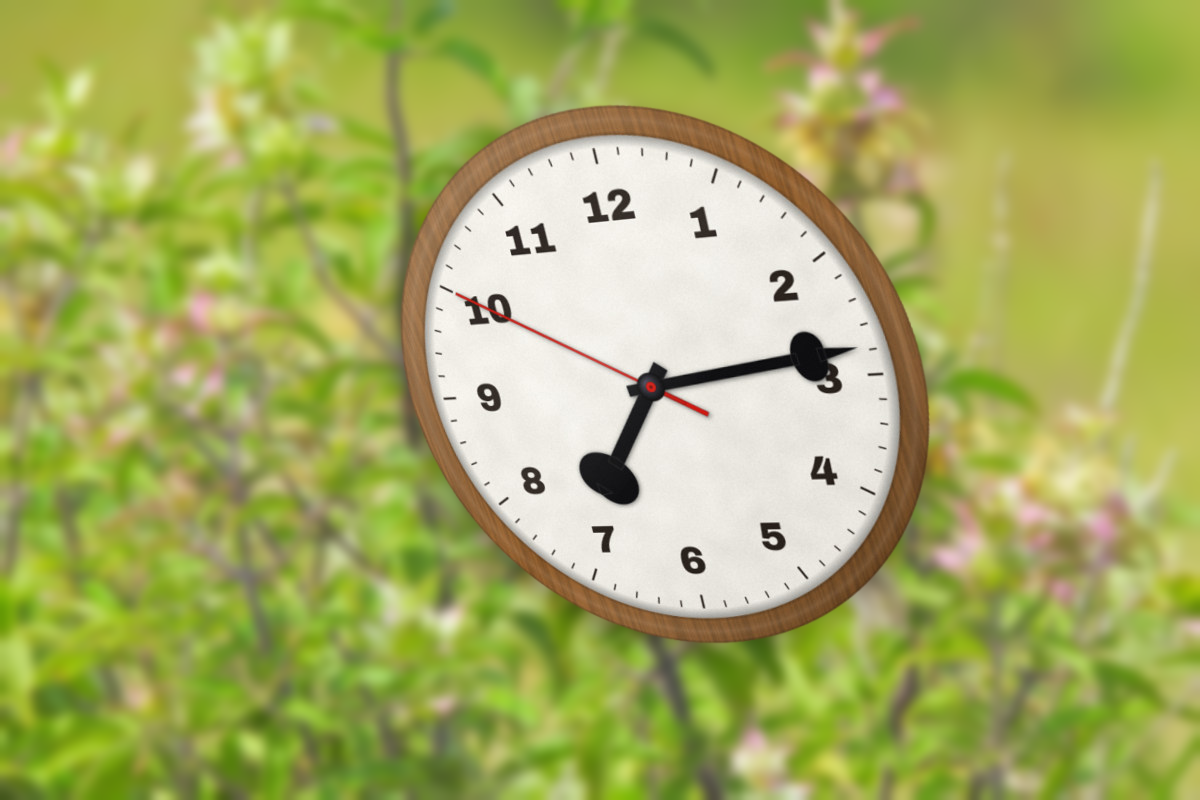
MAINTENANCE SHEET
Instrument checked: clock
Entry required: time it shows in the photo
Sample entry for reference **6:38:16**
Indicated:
**7:13:50**
